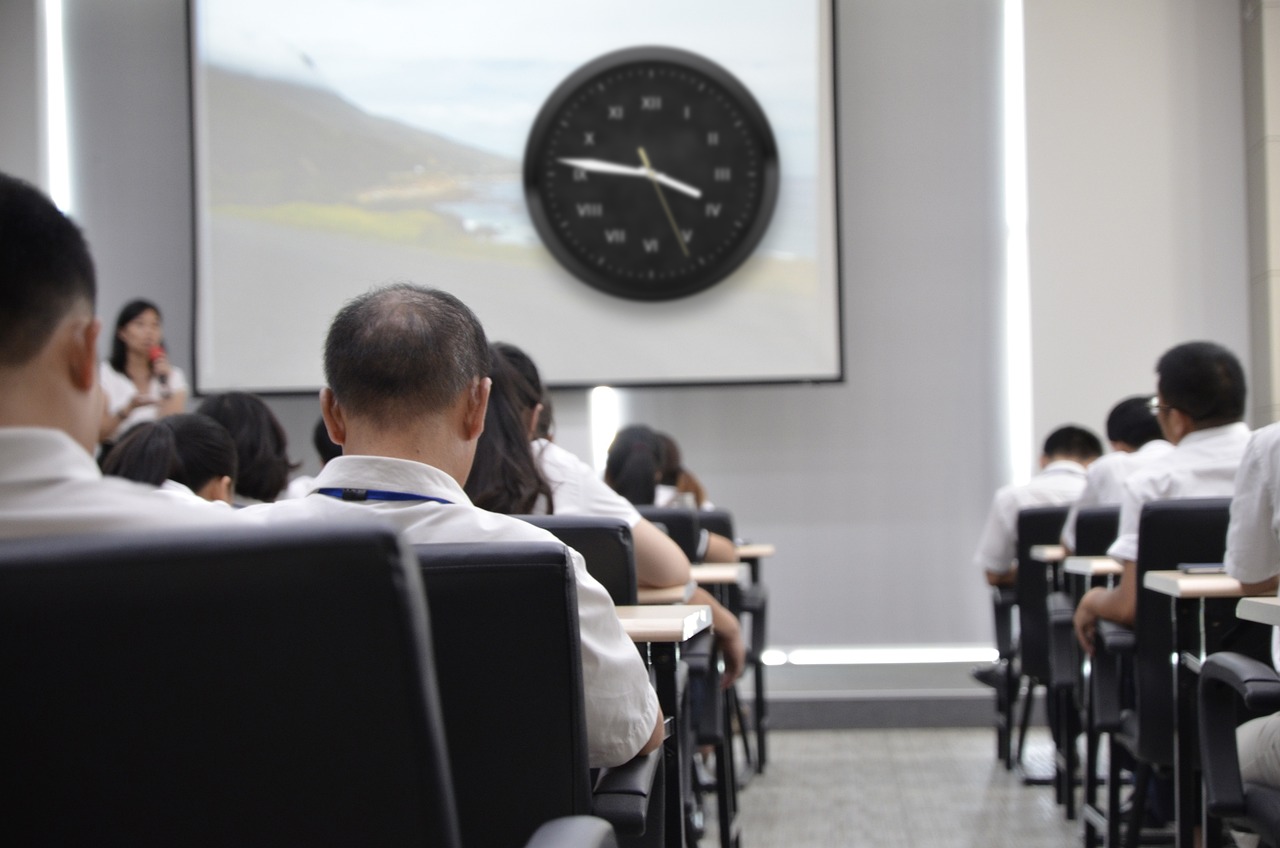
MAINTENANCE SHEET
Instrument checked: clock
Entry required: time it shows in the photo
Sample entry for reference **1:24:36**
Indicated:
**3:46:26**
